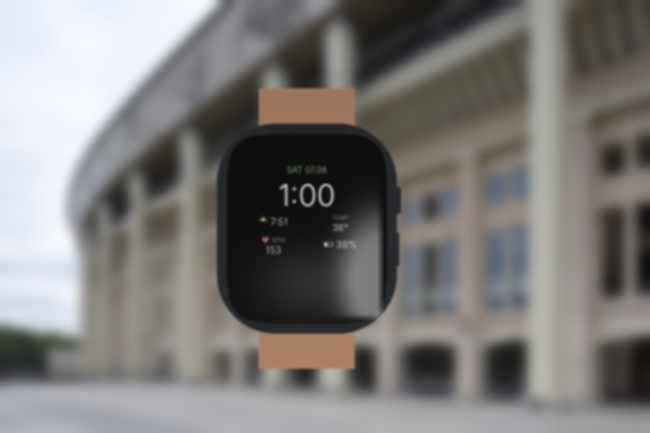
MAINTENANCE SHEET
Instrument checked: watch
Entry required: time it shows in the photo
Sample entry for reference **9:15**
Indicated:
**1:00**
